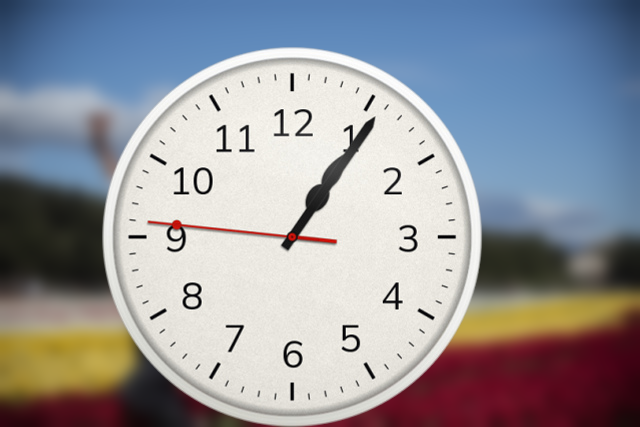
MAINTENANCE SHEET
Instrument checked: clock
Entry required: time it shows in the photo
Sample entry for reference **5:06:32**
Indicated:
**1:05:46**
